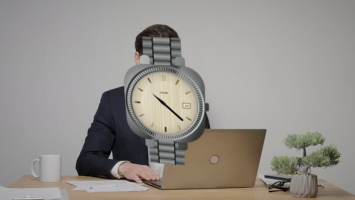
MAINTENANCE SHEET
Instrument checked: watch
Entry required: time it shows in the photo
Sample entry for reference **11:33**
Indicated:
**10:22**
